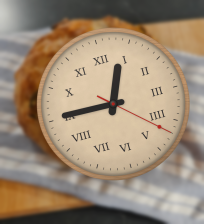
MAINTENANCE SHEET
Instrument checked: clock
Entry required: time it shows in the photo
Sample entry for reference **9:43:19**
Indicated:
**12:45:22**
